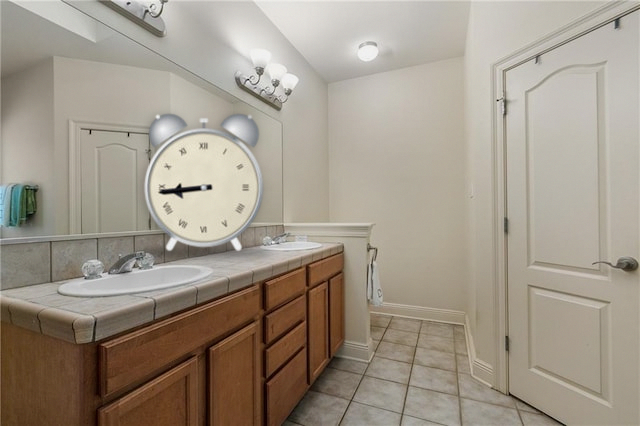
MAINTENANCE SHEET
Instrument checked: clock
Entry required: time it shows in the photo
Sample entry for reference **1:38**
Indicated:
**8:44**
